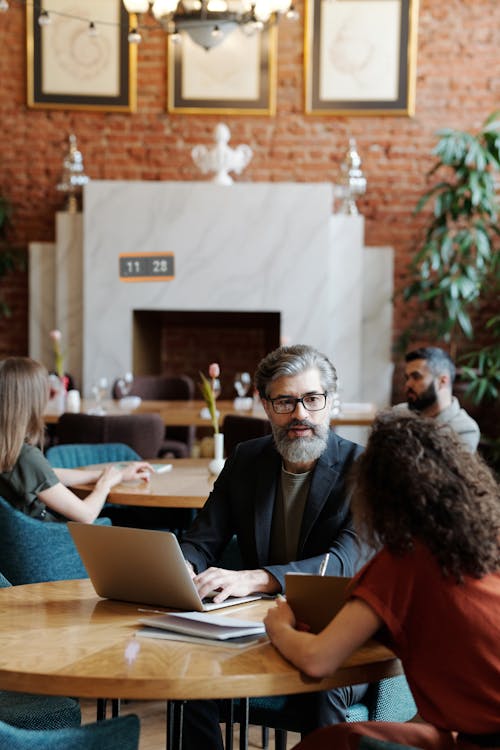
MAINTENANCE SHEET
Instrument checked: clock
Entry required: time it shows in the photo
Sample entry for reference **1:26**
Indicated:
**11:28**
